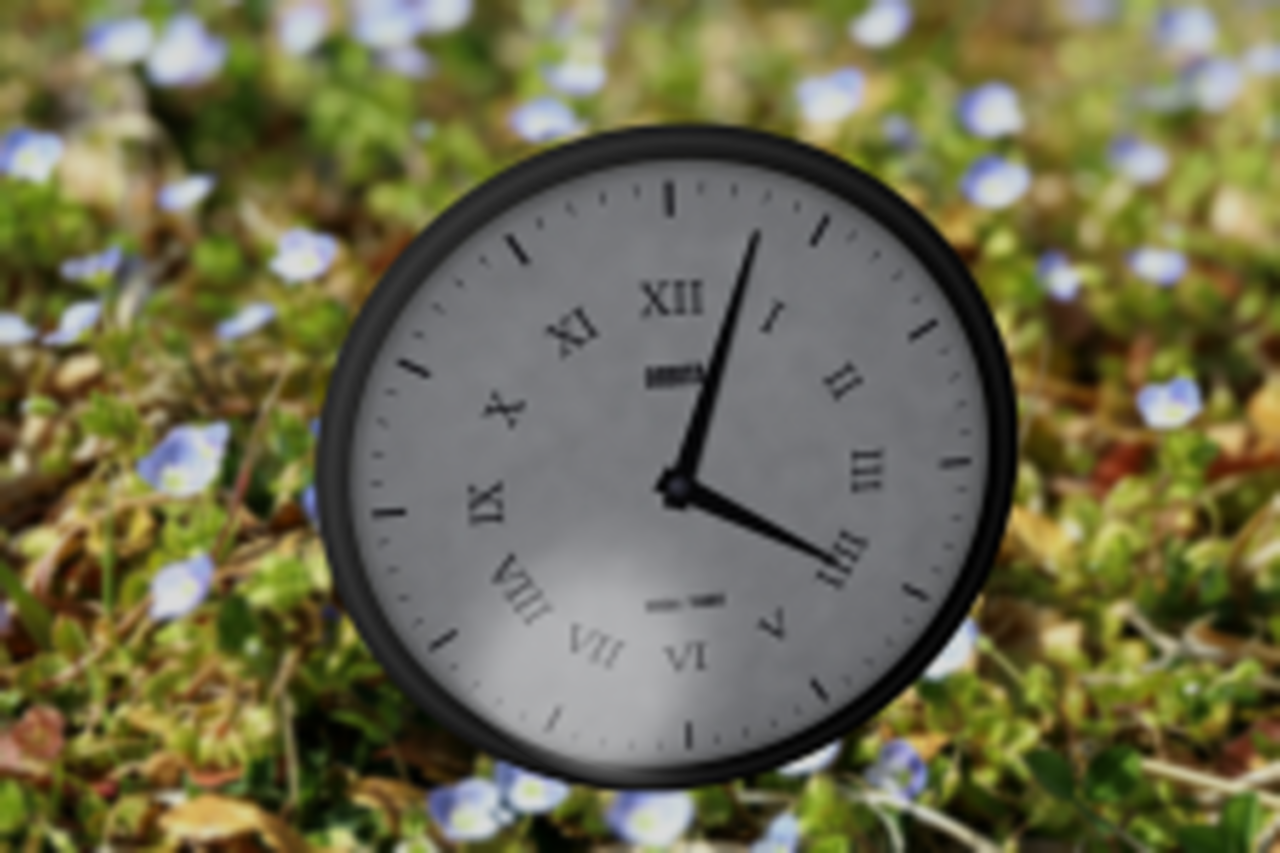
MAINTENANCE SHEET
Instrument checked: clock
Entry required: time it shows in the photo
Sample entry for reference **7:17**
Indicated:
**4:03**
